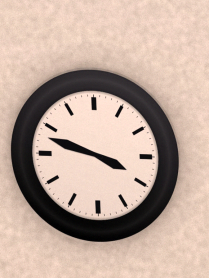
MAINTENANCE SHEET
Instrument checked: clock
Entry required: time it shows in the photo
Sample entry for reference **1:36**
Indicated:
**3:48**
